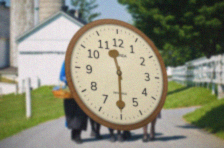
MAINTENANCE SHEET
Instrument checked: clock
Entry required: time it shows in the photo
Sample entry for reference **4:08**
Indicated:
**11:30**
